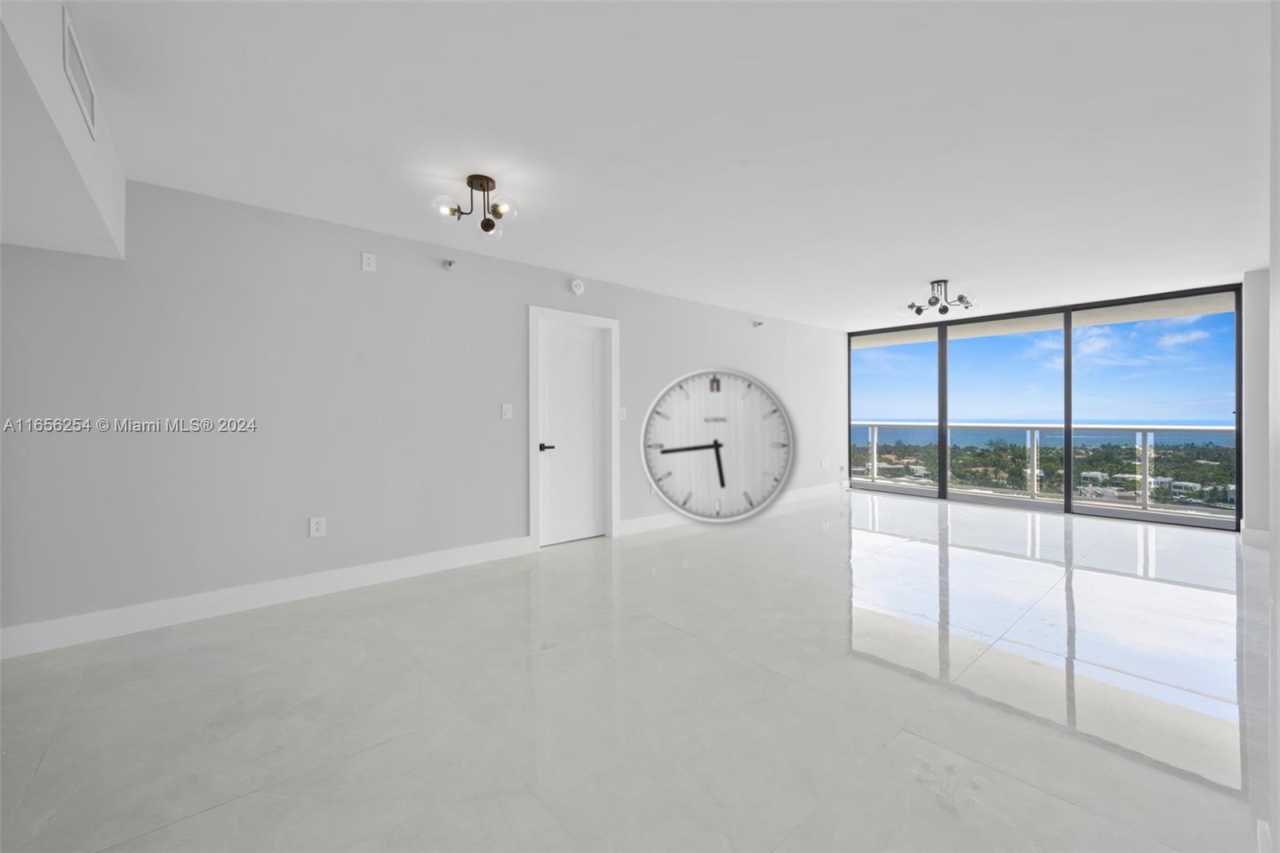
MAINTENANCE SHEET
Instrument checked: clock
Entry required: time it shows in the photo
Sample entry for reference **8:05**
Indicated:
**5:44**
